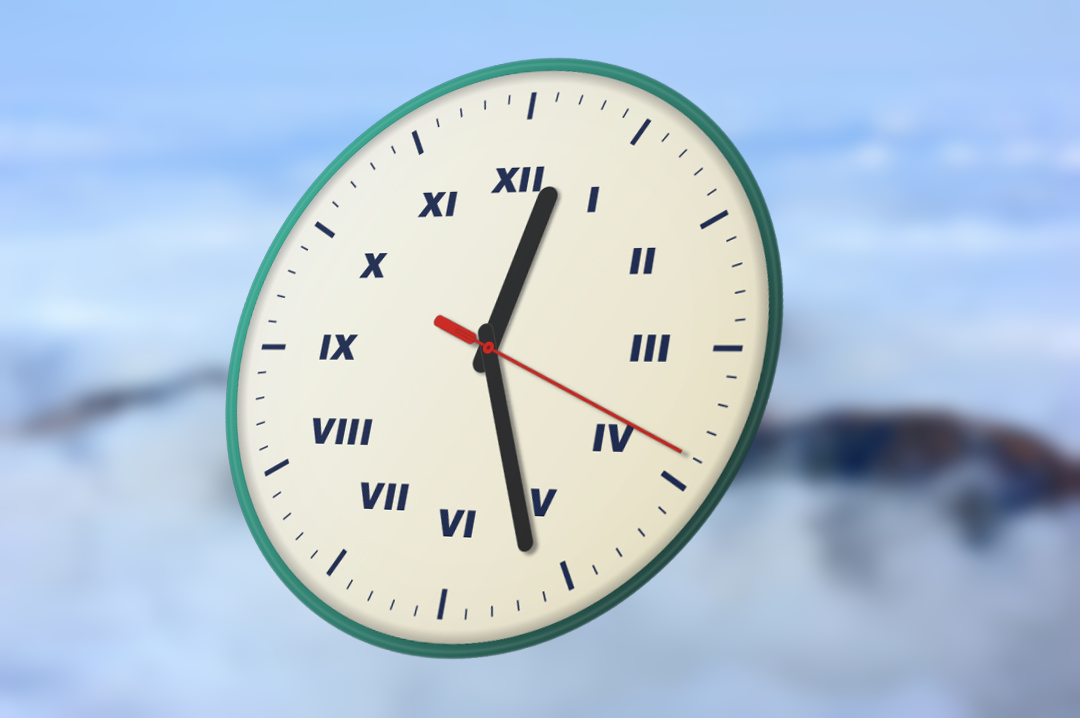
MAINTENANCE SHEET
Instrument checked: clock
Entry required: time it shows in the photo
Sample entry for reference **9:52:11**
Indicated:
**12:26:19**
